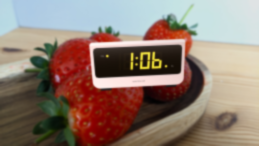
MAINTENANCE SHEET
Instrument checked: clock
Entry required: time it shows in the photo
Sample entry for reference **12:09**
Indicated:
**1:06**
